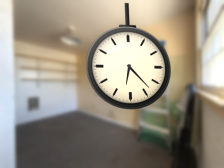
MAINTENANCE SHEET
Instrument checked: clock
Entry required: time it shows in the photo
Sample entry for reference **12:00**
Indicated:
**6:23**
